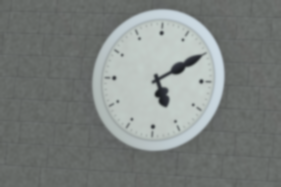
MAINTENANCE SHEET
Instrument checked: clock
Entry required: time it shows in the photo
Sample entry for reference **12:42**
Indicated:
**5:10**
